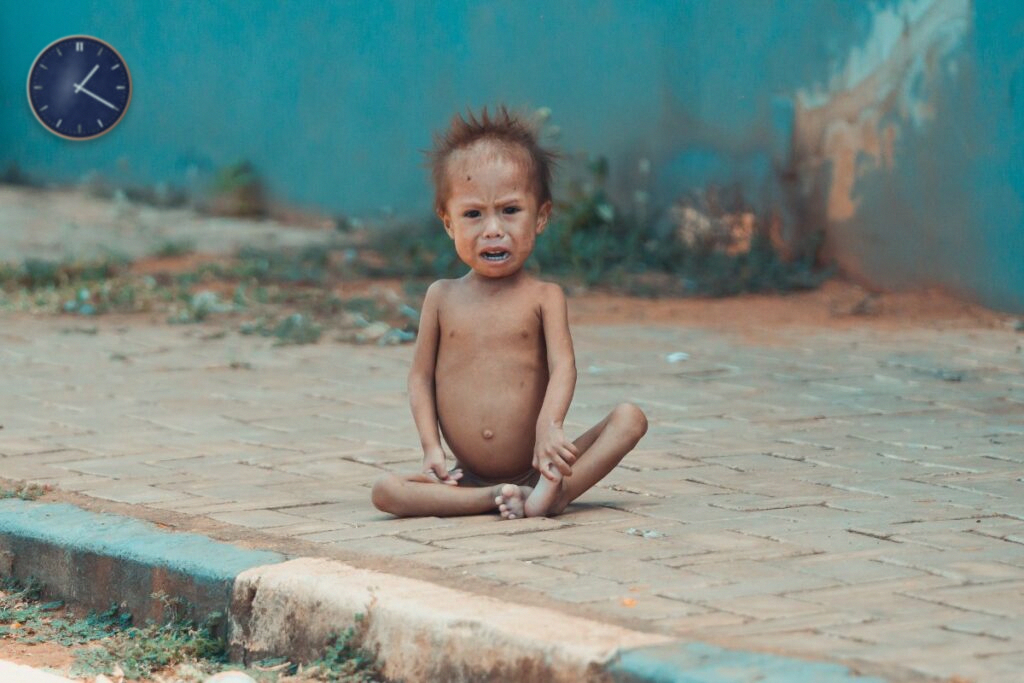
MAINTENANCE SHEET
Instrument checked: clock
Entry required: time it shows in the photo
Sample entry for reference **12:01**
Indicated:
**1:20**
